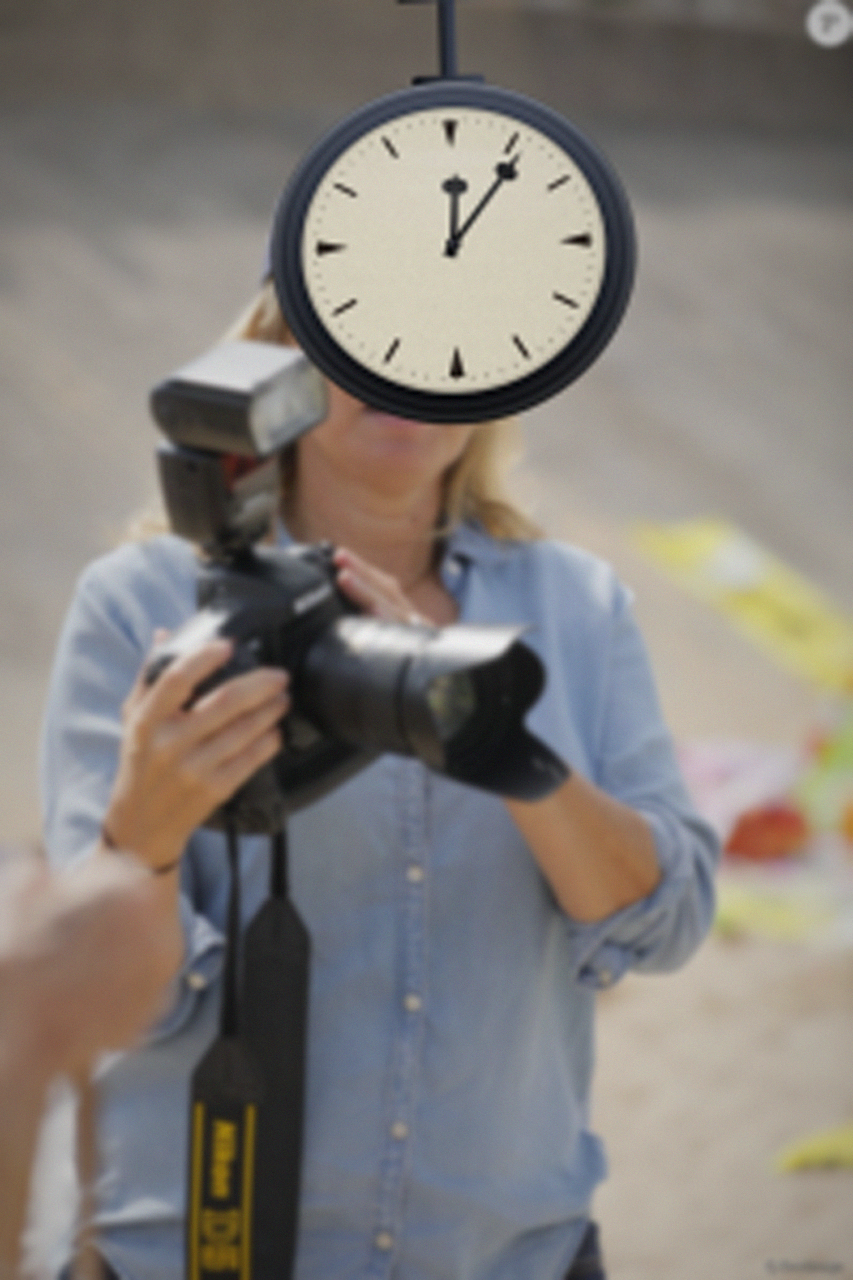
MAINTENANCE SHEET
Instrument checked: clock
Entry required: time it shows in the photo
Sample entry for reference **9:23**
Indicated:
**12:06**
